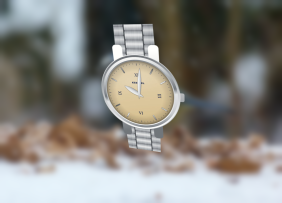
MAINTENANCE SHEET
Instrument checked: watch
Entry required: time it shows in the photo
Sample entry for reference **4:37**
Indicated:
**10:01**
